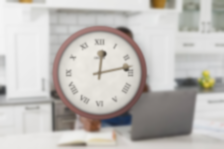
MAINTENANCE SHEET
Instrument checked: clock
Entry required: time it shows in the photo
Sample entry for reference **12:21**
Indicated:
**12:13**
